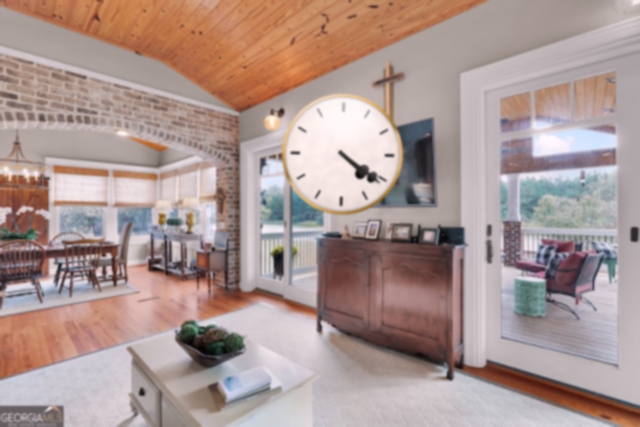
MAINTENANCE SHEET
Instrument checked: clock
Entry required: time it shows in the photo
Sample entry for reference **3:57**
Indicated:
**4:21**
